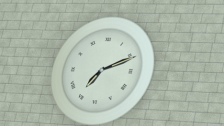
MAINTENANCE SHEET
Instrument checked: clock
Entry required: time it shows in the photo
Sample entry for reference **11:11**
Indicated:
**7:11**
